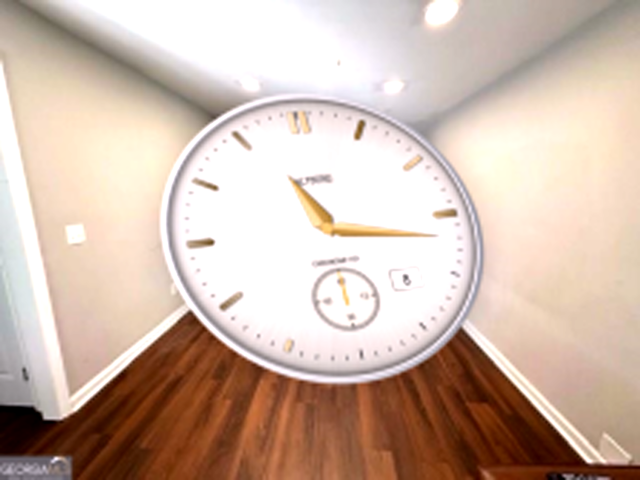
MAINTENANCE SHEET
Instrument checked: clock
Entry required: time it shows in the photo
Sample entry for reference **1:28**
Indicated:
**11:17**
